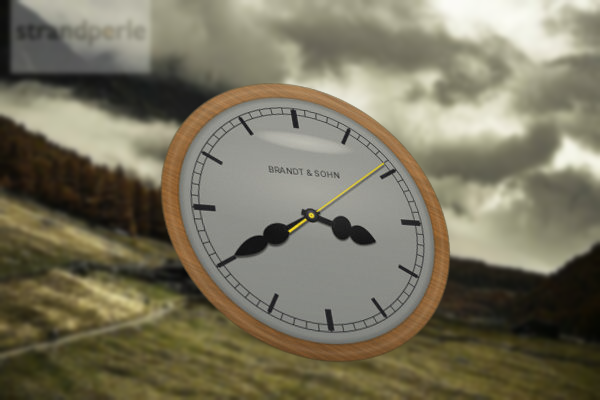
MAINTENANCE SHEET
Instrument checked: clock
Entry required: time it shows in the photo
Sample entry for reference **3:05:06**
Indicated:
**3:40:09**
